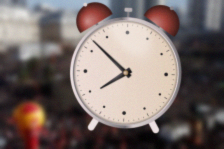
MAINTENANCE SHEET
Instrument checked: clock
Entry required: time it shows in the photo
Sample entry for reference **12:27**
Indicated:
**7:52**
